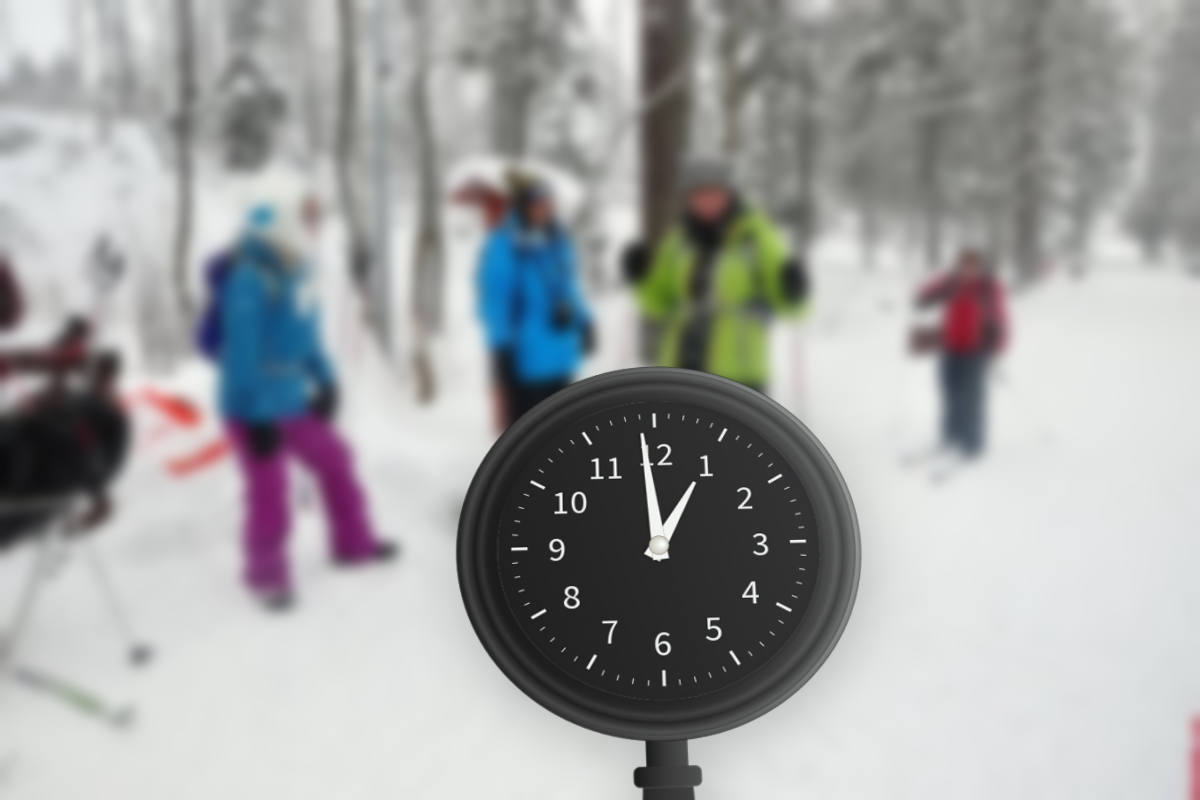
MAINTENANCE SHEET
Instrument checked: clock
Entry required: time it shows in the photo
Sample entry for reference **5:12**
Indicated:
**12:59**
